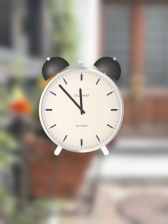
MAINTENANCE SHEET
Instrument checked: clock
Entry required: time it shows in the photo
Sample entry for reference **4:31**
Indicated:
**11:53**
